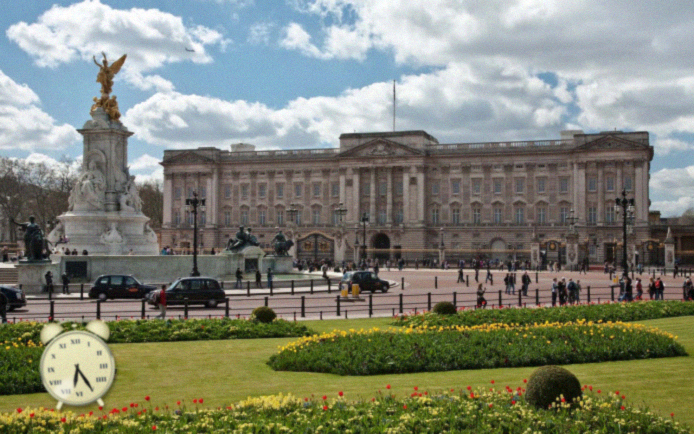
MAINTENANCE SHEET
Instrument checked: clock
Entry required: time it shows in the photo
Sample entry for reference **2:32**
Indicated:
**6:25**
